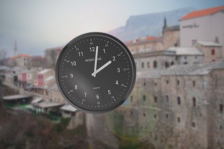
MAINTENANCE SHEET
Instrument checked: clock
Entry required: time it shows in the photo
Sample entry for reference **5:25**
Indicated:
**2:02**
